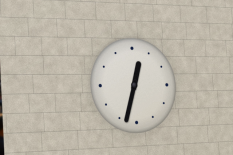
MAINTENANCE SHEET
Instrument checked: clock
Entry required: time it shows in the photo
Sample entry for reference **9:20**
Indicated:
**12:33**
